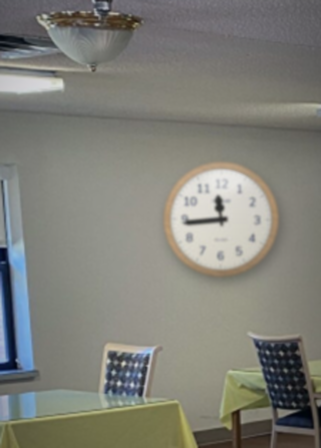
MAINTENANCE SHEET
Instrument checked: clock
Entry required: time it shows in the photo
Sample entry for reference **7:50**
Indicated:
**11:44**
